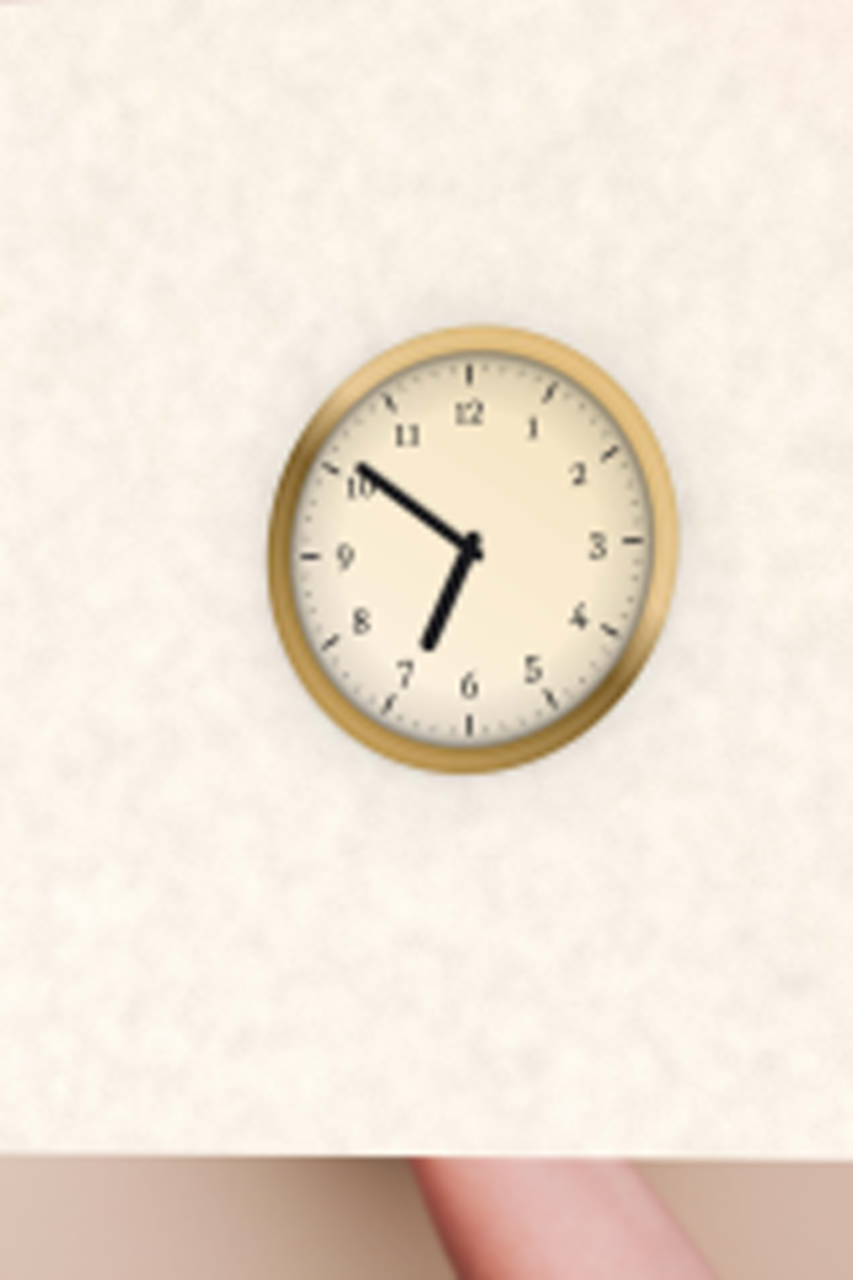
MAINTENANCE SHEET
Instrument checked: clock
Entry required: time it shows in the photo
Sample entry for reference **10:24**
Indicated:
**6:51**
